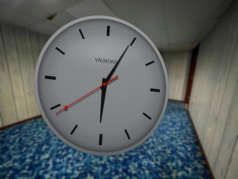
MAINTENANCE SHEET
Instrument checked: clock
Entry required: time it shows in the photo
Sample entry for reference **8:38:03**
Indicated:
**6:04:39**
